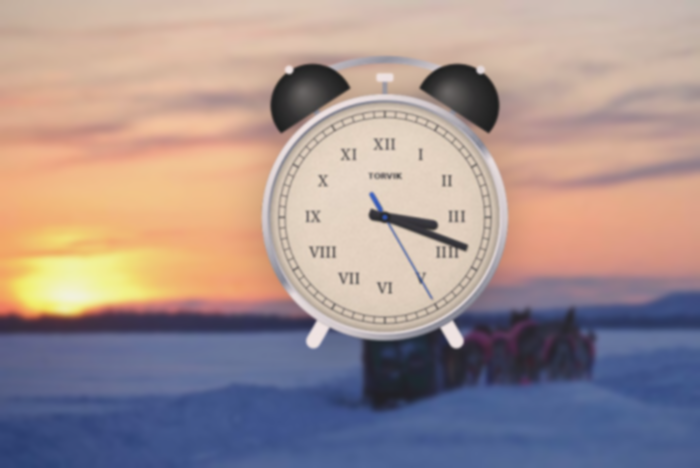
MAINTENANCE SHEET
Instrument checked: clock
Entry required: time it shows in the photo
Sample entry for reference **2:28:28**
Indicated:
**3:18:25**
